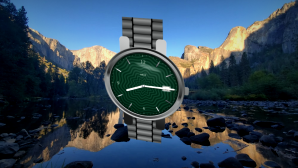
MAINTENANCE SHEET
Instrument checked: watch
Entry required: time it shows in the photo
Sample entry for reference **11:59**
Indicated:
**8:15**
